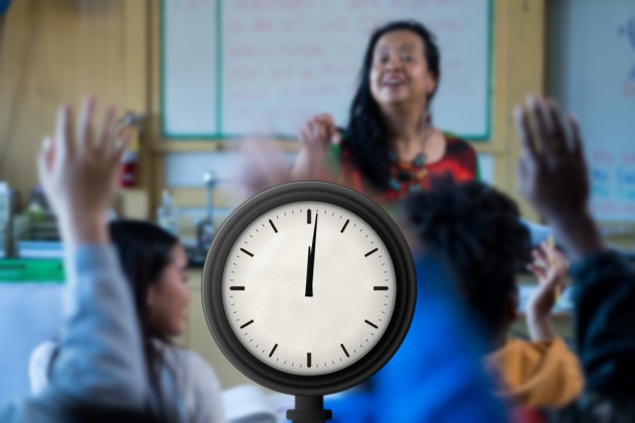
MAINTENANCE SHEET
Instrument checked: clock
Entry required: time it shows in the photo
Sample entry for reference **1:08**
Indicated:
**12:01**
